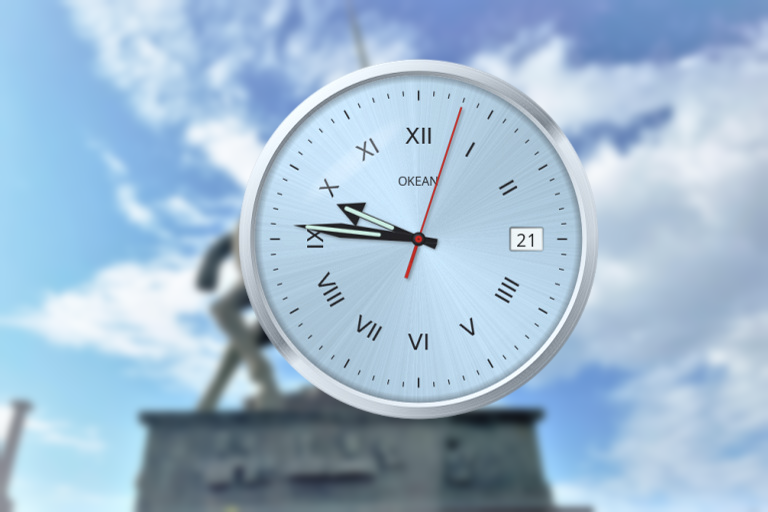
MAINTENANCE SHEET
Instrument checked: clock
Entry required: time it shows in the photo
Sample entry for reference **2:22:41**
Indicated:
**9:46:03**
